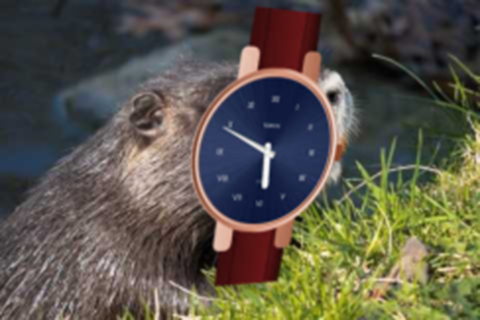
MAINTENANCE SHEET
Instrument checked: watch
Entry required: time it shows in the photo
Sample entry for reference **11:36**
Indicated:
**5:49**
